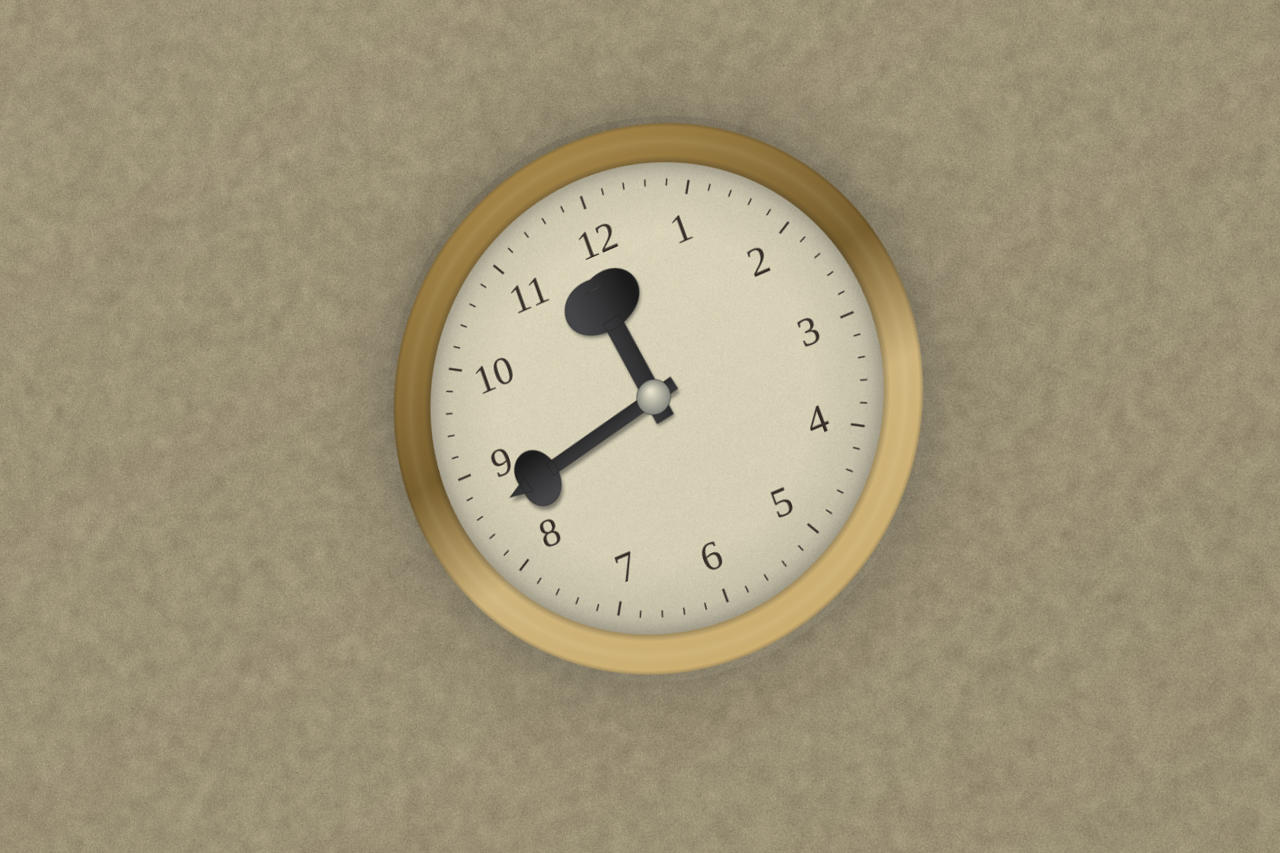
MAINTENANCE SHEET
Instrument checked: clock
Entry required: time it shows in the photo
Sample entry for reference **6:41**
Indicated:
**11:43**
